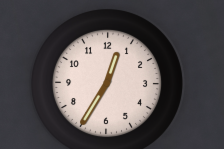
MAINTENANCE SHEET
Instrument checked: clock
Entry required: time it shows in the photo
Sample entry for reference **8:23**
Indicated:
**12:35**
